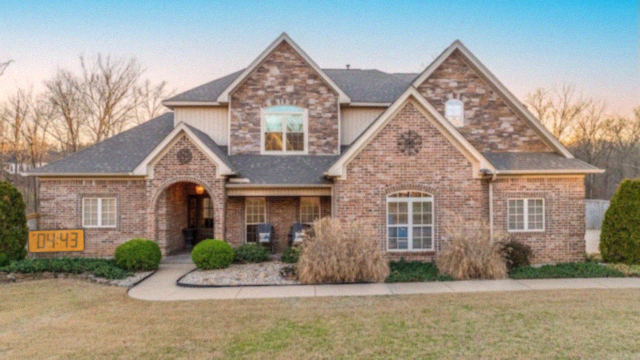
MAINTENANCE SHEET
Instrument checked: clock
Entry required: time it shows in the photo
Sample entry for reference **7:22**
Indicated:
**4:43**
